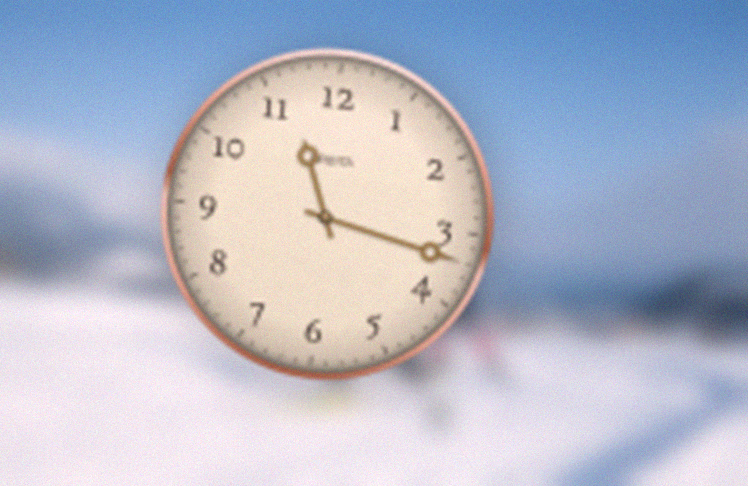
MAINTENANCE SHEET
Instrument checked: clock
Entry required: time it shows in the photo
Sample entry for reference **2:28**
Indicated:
**11:17**
